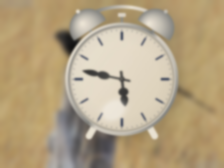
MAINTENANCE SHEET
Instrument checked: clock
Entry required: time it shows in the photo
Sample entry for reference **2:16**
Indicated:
**5:47**
